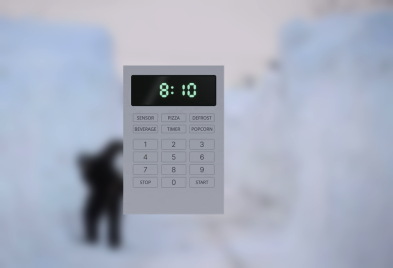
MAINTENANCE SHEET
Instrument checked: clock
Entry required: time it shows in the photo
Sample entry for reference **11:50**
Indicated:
**8:10**
